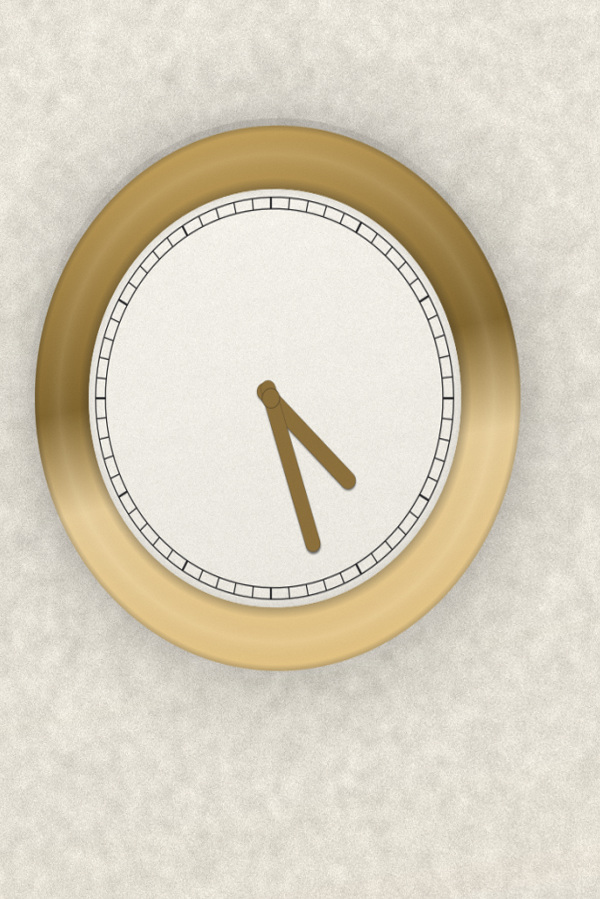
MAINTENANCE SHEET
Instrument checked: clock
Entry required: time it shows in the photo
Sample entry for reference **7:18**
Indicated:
**4:27**
